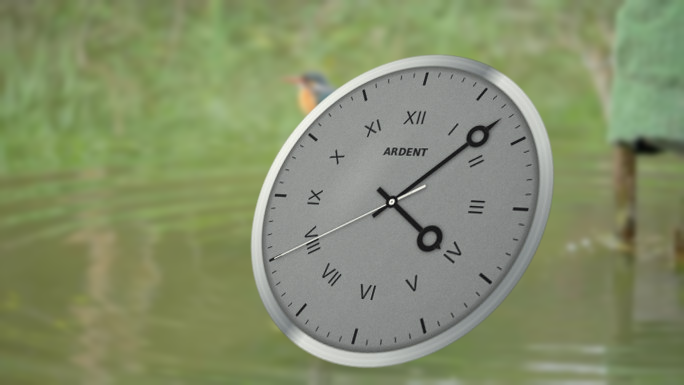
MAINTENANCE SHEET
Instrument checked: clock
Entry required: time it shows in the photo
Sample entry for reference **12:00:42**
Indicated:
**4:07:40**
